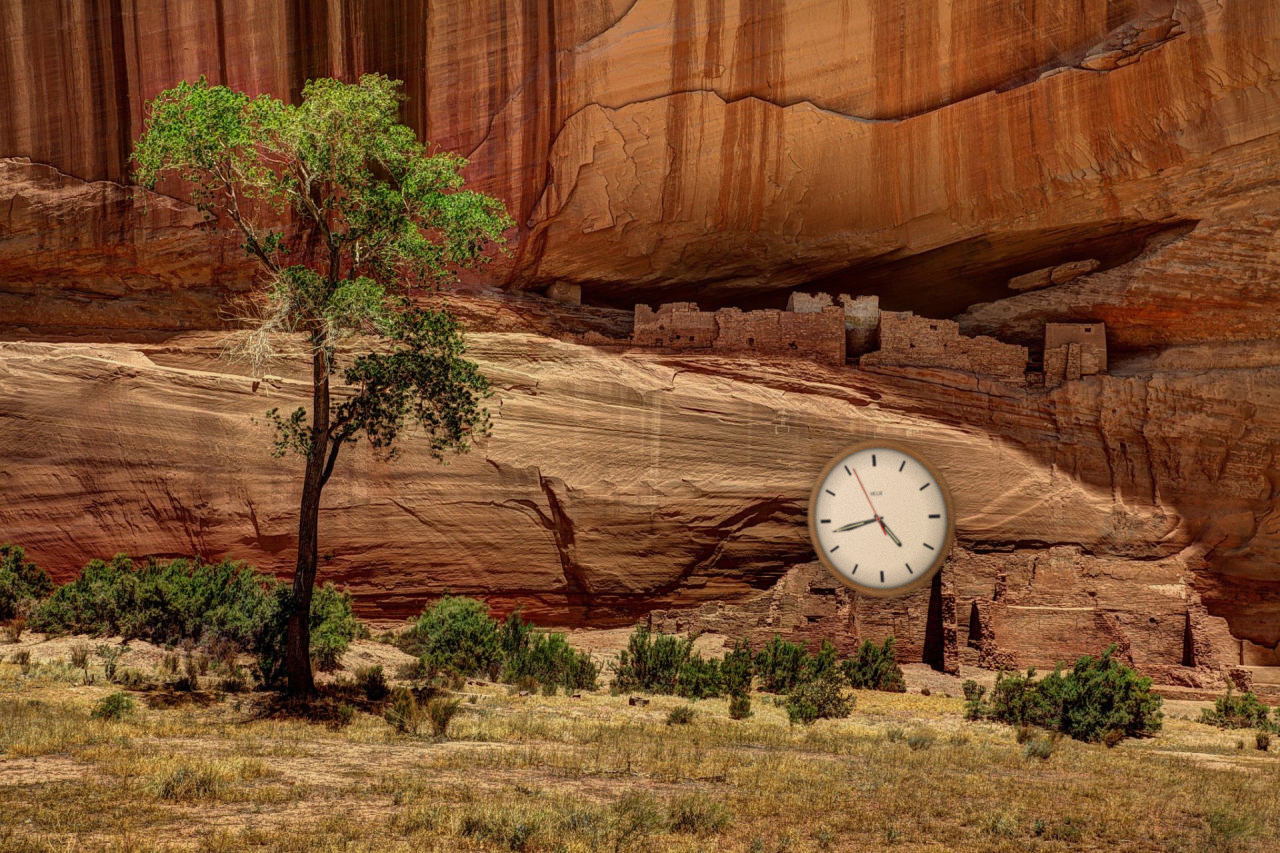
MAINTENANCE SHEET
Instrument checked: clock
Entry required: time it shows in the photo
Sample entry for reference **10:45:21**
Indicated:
**4:42:56**
